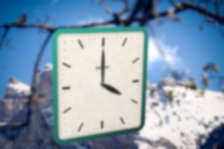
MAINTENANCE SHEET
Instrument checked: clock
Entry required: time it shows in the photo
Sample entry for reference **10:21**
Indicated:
**4:00**
